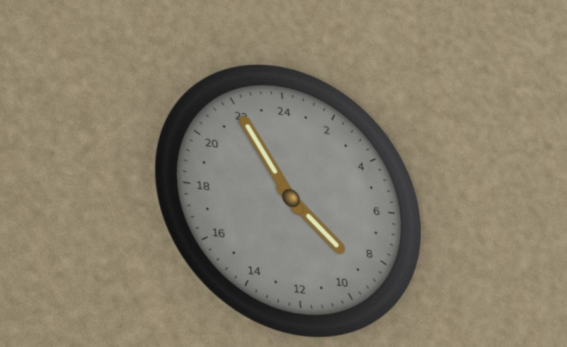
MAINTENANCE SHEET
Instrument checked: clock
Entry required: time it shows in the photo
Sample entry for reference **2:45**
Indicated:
**8:55**
